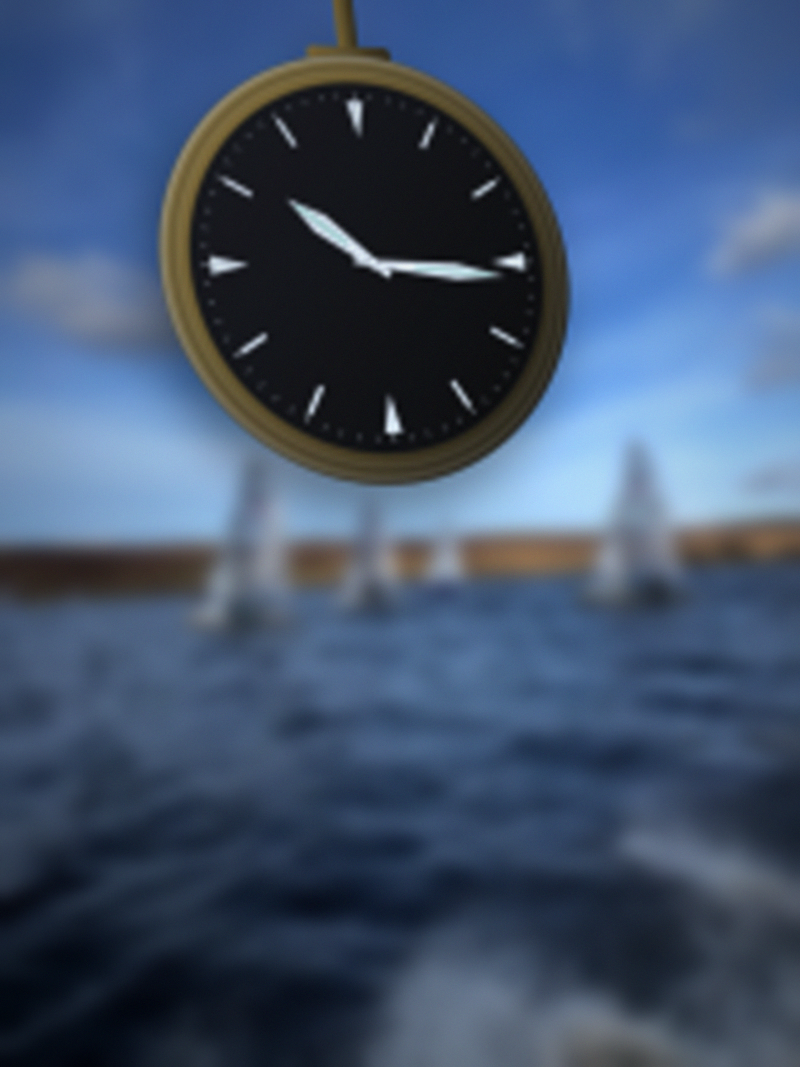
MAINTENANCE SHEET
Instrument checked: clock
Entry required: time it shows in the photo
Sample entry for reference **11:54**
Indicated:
**10:16**
